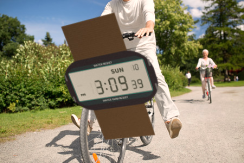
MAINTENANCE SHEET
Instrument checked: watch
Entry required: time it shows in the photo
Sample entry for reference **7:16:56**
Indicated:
**3:09:39**
